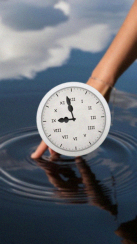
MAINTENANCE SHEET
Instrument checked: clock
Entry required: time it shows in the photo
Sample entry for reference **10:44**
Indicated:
**8:58**
